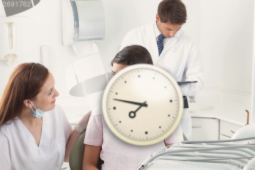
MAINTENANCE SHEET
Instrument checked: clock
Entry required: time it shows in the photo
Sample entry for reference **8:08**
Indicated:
**7:48**
